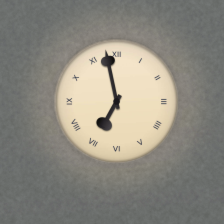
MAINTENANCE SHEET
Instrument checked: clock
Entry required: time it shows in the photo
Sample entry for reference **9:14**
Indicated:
**6:58**
